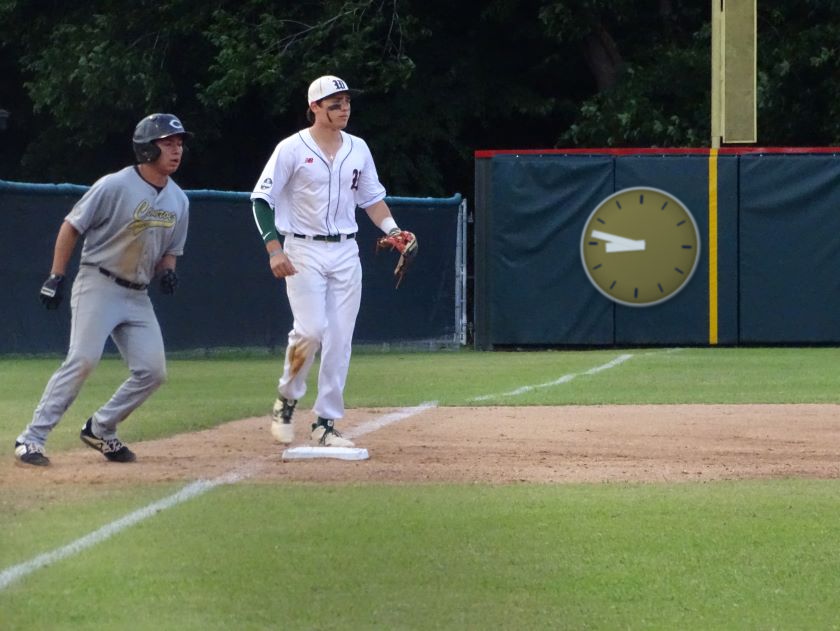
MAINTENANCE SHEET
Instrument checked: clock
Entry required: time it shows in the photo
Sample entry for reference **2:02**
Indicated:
**8:47**
